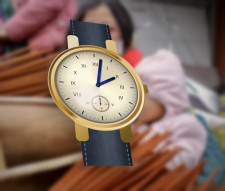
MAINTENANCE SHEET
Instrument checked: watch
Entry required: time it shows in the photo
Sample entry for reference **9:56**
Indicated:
**2:02**
